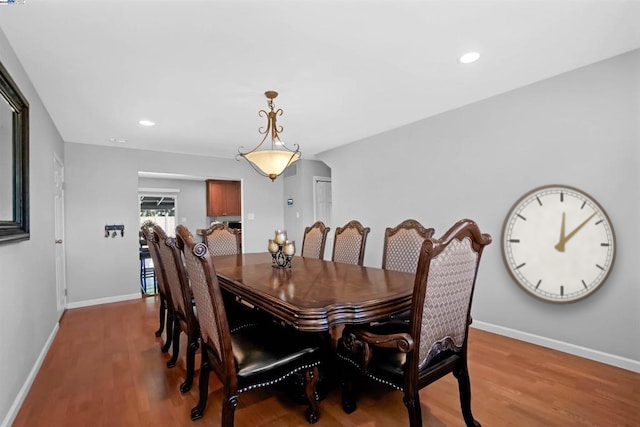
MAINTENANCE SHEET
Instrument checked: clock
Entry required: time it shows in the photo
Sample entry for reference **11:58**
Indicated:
**12:08**
